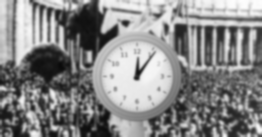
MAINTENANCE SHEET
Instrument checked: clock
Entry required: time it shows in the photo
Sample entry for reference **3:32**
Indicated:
**12:06**
